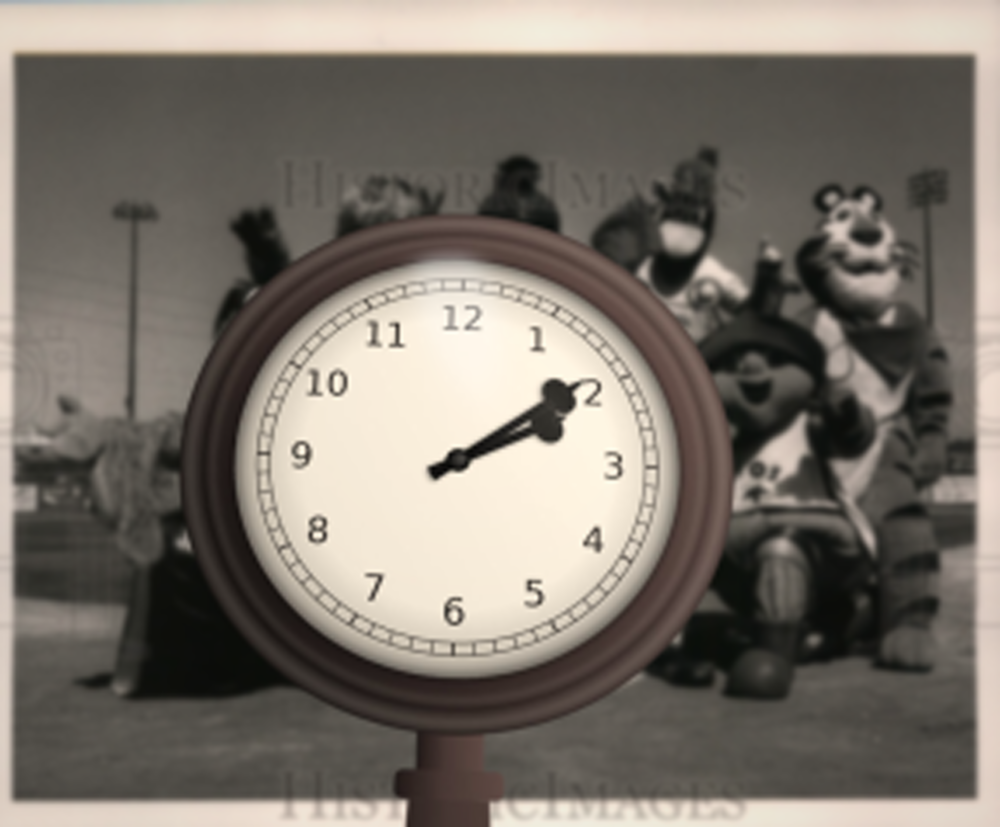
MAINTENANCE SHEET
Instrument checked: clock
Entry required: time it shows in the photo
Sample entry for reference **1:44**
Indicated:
**2:09**
